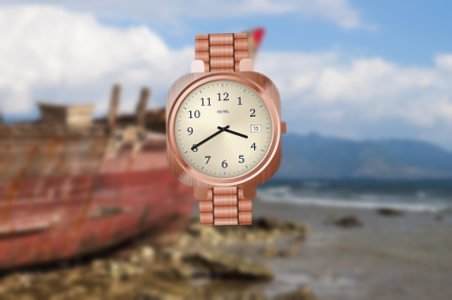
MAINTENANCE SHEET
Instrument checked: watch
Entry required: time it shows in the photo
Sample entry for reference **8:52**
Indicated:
**3:40**
